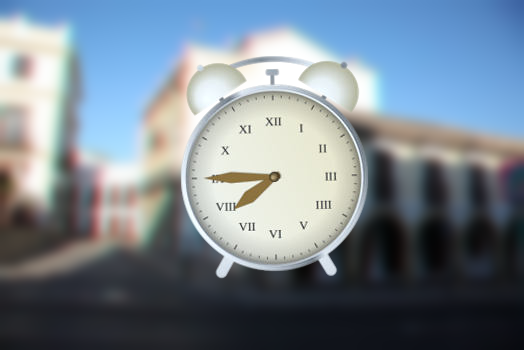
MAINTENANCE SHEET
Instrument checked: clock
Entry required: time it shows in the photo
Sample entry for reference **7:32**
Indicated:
**7:45**
